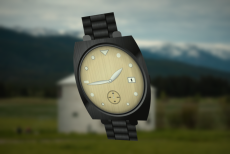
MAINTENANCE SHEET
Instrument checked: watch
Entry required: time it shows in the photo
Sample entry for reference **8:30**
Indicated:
**1:44**
